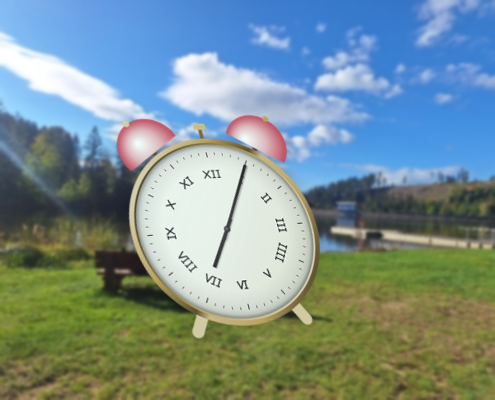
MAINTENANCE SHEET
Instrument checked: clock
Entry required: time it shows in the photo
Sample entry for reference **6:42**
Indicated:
**7:05**
